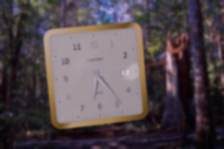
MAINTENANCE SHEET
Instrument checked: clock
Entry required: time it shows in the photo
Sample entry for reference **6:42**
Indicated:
**6:24**
